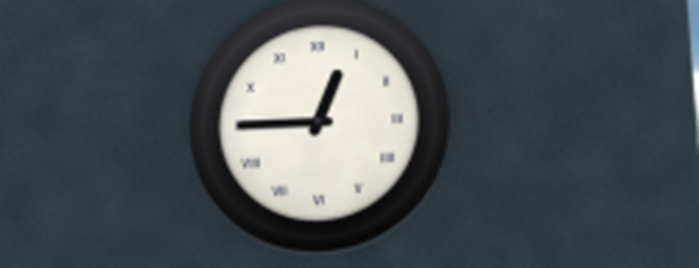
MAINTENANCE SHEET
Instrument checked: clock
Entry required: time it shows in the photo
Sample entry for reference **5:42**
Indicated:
**12:45**
